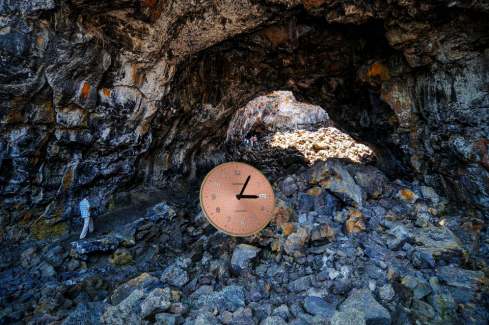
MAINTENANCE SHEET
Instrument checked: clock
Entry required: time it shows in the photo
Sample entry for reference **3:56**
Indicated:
**3:05**
